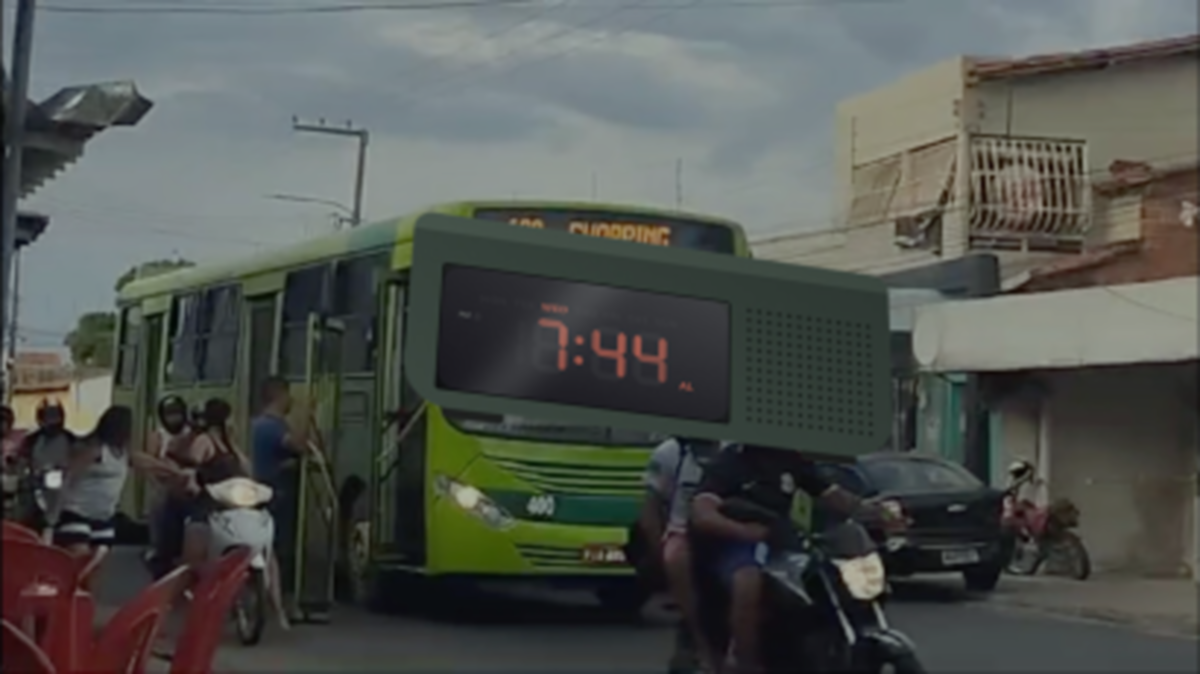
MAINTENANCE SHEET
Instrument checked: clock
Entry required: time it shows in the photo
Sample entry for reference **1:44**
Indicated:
**7:44**
